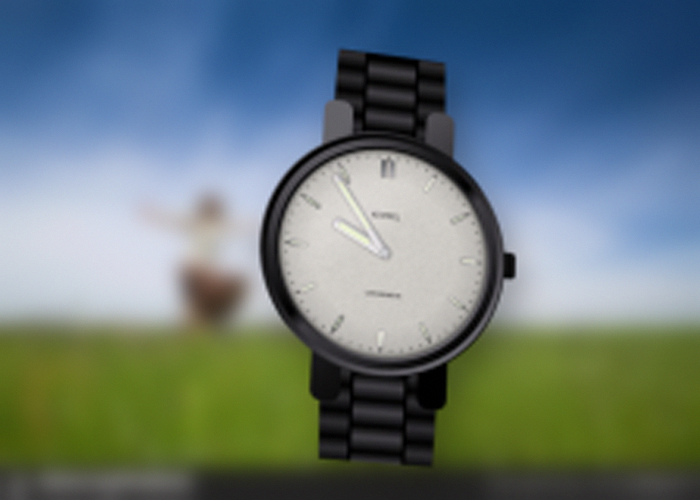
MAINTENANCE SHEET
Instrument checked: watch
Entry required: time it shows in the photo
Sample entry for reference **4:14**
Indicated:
**9:54**
